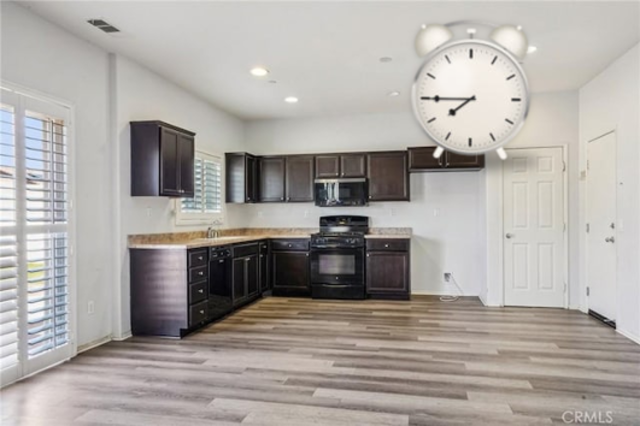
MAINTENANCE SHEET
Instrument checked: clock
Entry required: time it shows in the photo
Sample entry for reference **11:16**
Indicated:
**7:45**
